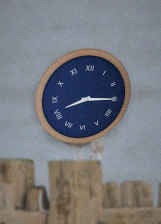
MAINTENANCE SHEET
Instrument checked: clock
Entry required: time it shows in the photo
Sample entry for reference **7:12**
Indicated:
**8:15**
